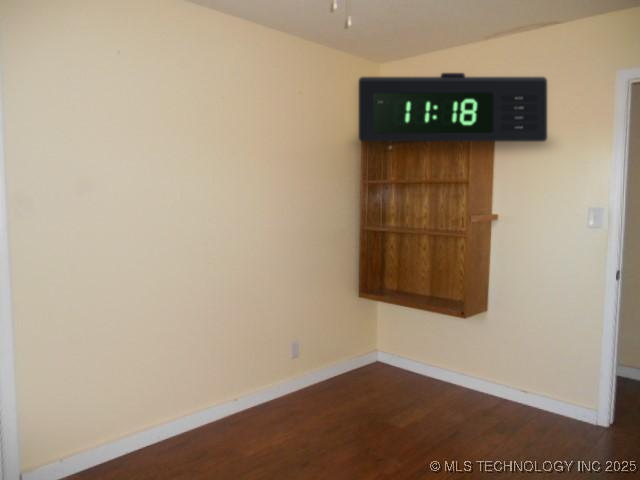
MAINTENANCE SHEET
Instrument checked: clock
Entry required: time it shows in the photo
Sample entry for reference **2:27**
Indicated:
**11:18**
